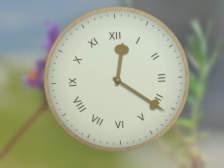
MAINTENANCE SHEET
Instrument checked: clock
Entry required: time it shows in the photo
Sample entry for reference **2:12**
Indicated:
**12:21**
